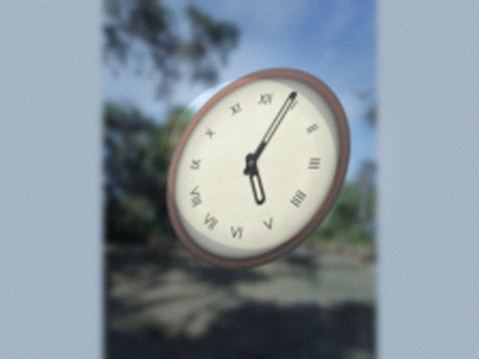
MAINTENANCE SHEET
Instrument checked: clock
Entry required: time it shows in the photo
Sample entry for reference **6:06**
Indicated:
**5:04**
